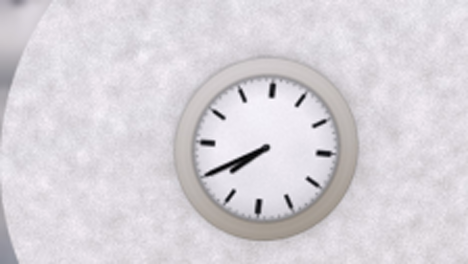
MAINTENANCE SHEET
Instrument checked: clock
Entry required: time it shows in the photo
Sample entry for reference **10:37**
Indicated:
**7:40**
